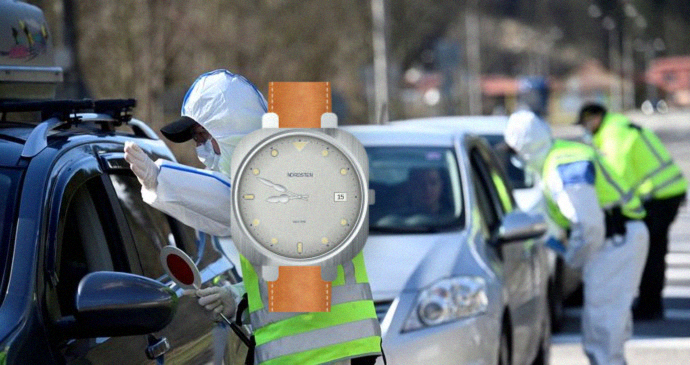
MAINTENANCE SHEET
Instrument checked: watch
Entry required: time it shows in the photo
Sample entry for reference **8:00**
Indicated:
**8:49**
